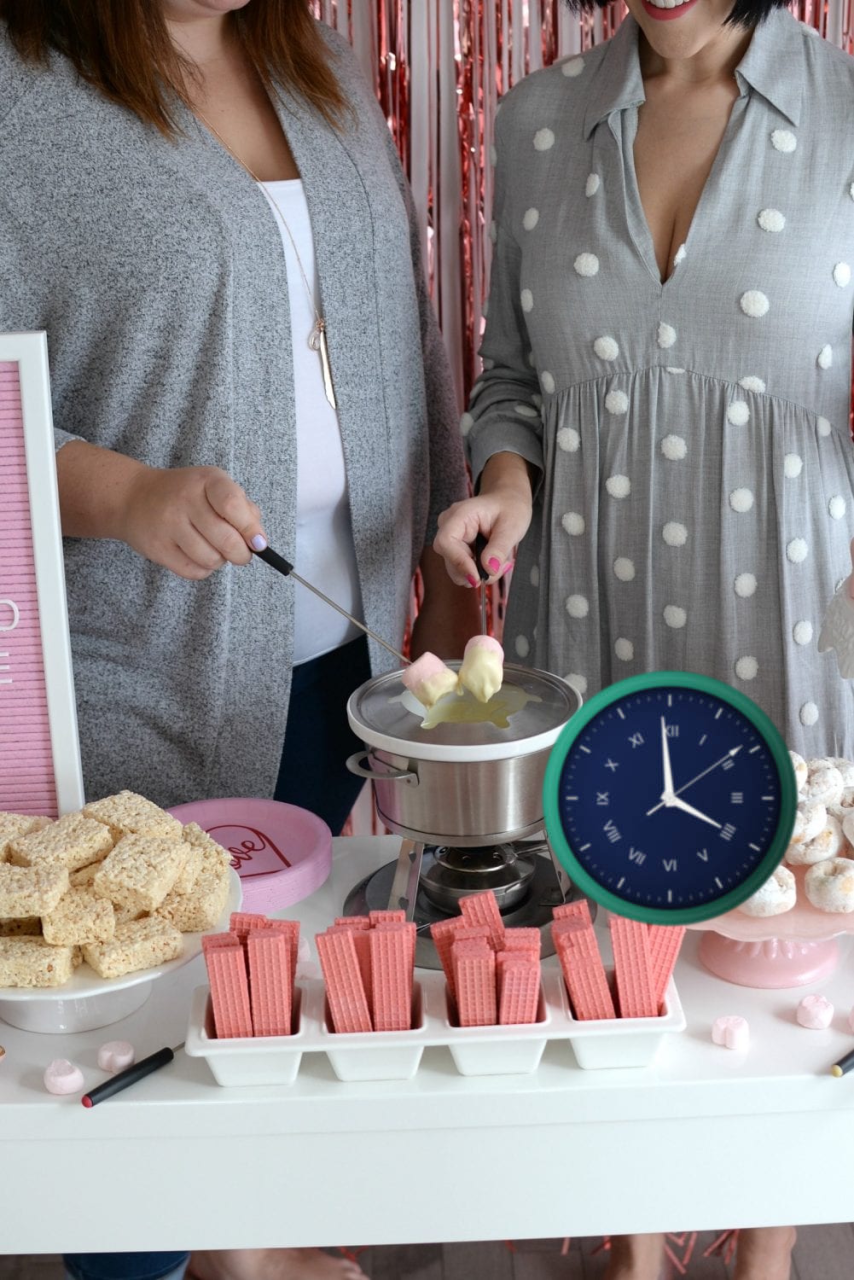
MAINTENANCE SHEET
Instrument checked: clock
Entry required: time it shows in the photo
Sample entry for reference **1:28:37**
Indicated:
**3:59:09**
